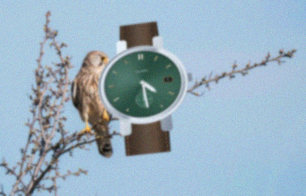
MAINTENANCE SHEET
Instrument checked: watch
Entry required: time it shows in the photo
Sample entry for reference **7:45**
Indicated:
**4:29**
